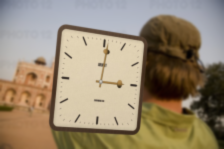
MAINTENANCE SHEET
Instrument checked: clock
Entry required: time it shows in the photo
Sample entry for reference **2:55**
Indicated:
**3:01**
